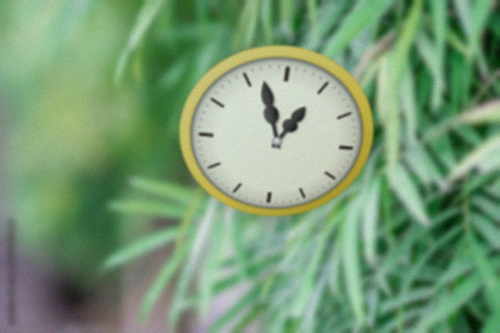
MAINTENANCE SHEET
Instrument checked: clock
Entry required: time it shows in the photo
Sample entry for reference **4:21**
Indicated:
**12:57**
